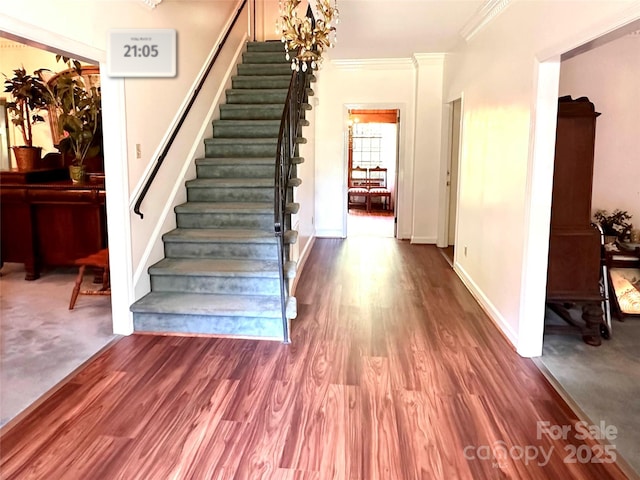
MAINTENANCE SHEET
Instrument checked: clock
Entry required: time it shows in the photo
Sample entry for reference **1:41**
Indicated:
**21:05**
